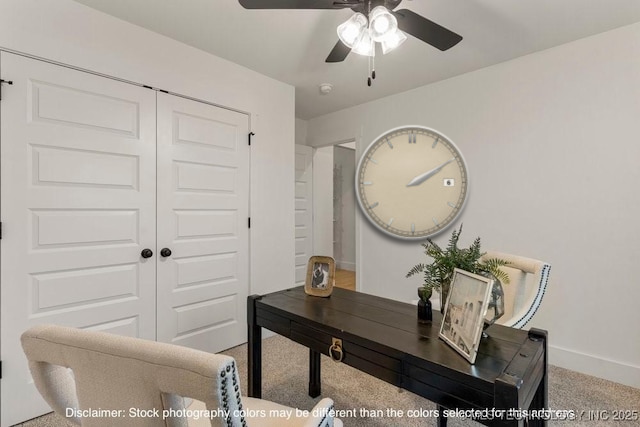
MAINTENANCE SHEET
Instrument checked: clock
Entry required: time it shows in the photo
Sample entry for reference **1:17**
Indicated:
**2:10**
